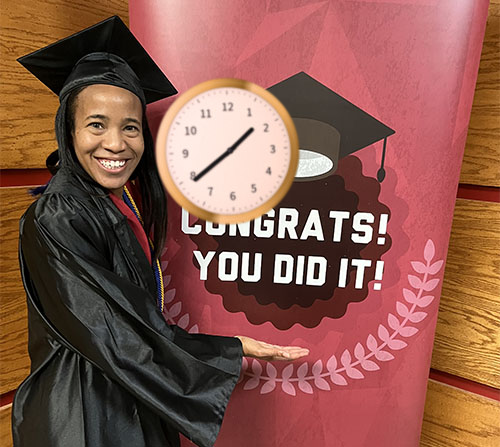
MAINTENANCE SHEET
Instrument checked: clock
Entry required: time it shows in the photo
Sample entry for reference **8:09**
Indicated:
**1:39**
